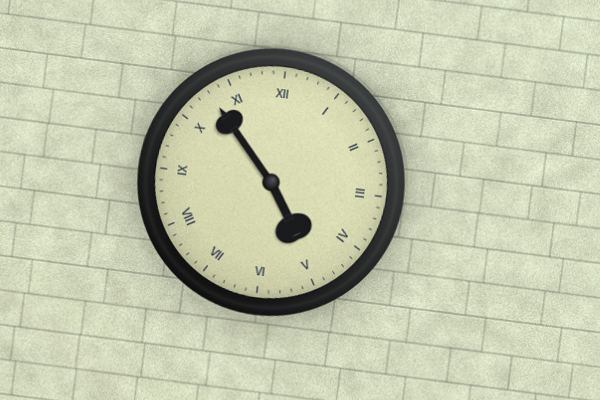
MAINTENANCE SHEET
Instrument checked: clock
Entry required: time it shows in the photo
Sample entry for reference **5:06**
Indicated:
**4:53**
